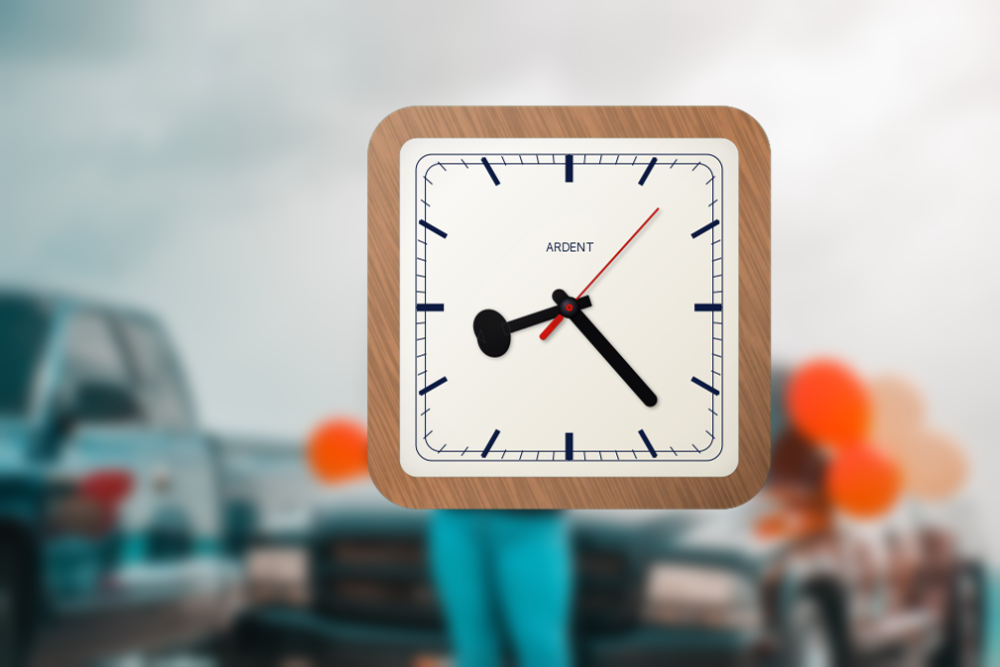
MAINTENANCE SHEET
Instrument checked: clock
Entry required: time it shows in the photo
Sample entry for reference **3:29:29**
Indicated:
**8:23:07**
